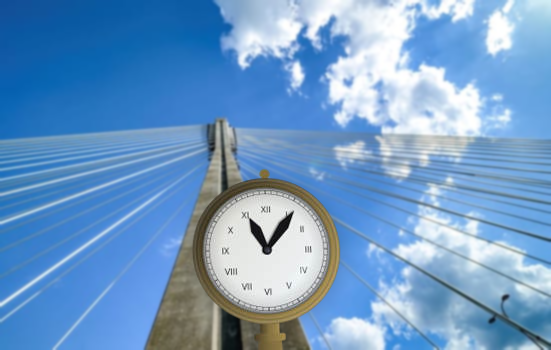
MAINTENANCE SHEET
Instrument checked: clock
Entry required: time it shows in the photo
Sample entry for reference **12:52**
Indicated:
**11:06**
